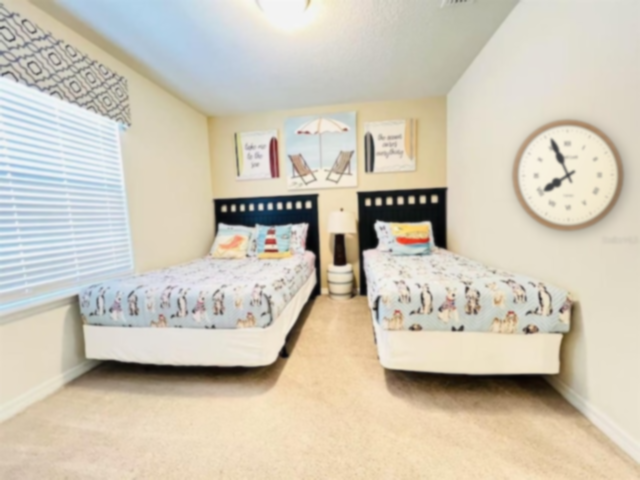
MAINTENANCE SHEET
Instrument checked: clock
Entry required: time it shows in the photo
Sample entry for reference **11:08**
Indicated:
**7:56**
